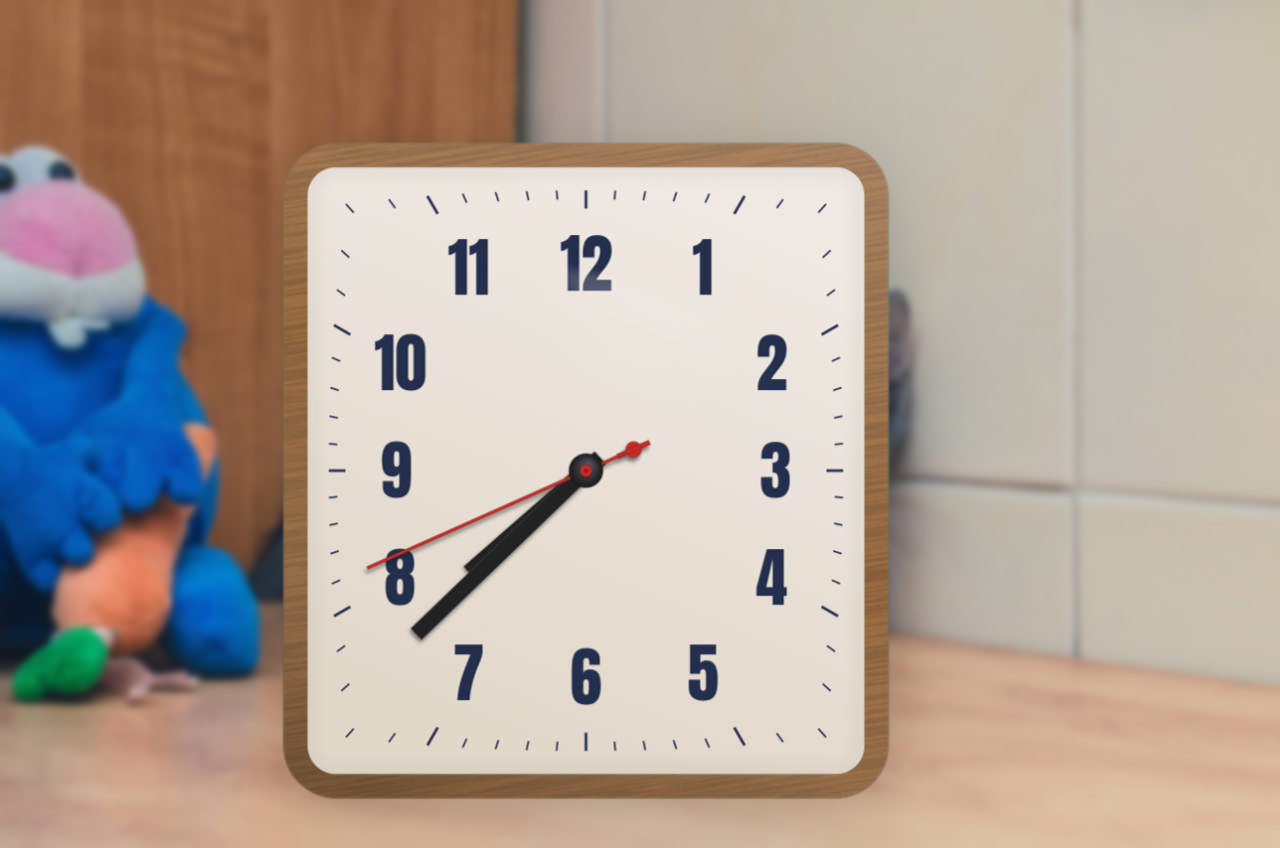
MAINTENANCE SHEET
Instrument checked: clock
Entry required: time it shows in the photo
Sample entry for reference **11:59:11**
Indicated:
**7:37:41**
